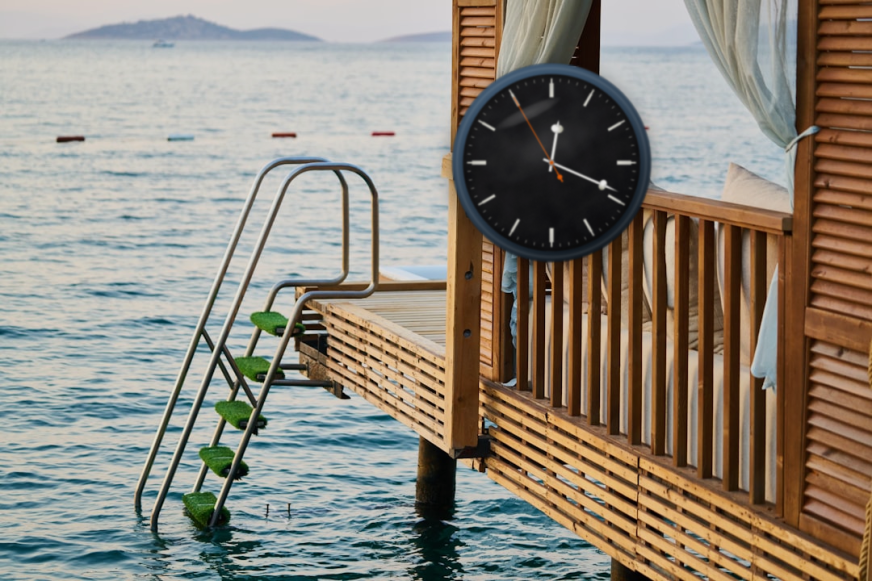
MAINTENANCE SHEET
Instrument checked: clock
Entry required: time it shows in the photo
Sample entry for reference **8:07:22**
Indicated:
**12:18:55**
